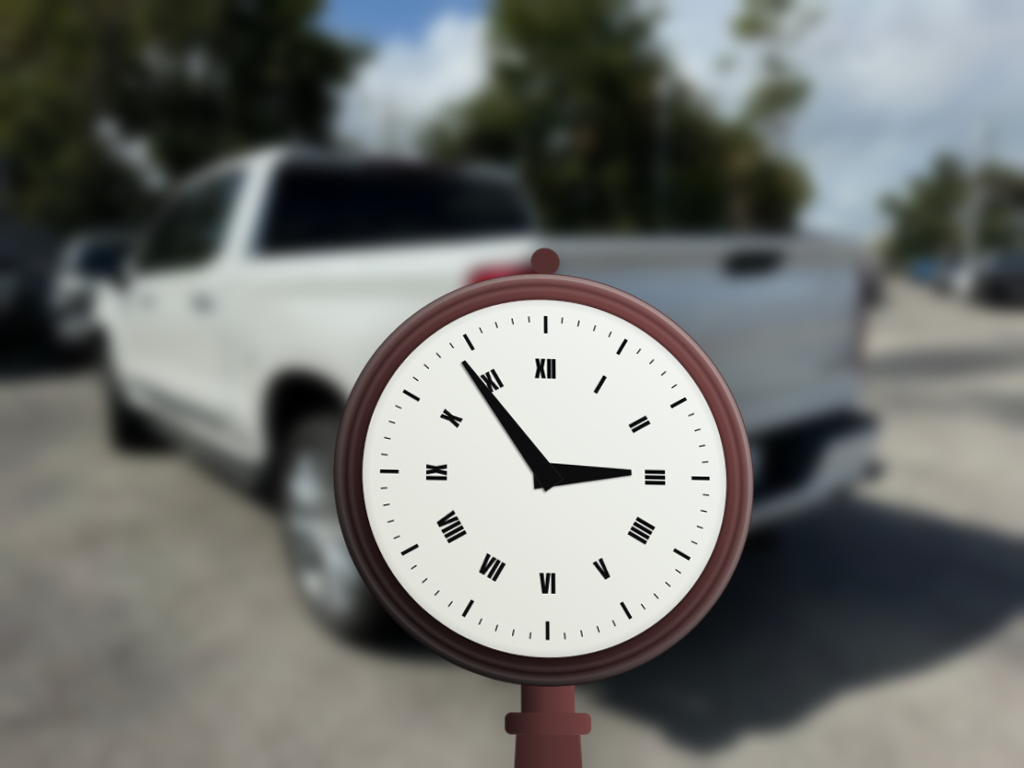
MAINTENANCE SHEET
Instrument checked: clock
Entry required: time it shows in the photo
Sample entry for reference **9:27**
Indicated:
**2:54**
